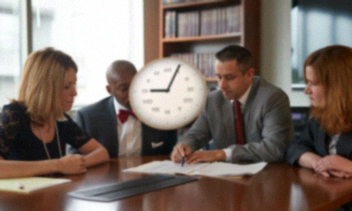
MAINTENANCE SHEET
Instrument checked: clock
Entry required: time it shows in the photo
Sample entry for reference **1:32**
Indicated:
**9:04**
